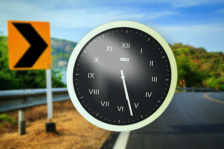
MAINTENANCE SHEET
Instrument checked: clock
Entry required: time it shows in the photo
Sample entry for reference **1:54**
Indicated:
**5:27**
